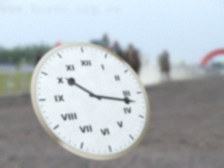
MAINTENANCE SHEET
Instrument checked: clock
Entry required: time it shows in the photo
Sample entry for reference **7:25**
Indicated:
**10:17**
